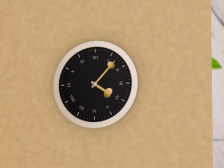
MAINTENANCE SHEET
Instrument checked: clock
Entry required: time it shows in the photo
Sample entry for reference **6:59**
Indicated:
**4:07**
